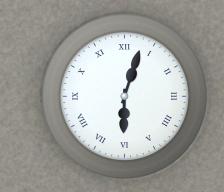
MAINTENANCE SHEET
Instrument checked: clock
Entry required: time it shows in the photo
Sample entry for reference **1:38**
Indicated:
**6:03**
